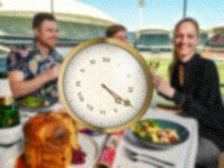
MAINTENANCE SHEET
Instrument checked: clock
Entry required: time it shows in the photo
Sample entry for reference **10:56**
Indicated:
**4:20**
